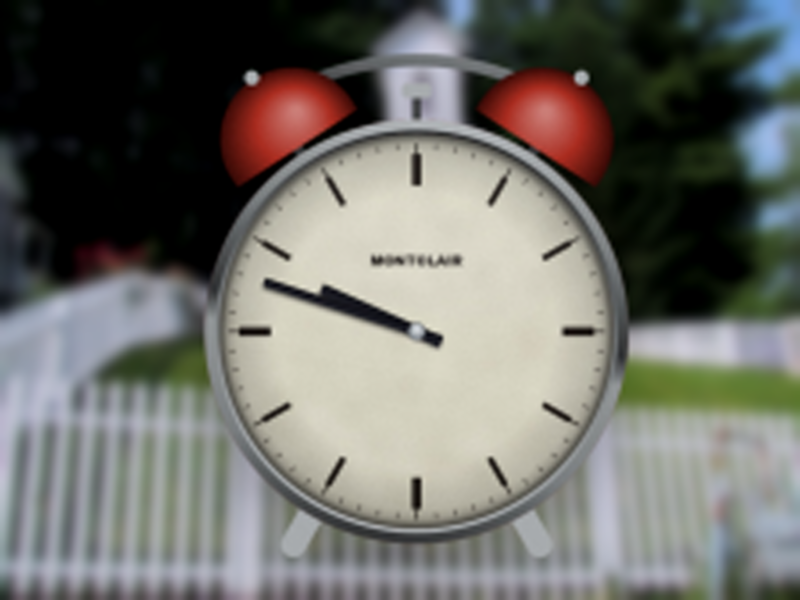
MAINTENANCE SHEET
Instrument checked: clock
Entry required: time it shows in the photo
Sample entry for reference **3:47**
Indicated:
**9:48**
